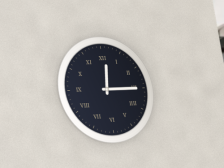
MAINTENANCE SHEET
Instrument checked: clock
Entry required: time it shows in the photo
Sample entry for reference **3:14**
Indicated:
**12:15**
